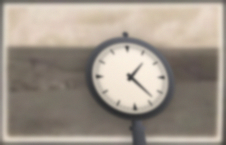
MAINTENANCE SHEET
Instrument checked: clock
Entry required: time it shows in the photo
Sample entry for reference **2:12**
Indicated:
**1:23**
